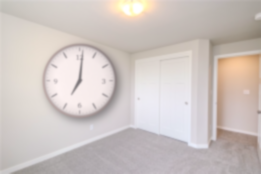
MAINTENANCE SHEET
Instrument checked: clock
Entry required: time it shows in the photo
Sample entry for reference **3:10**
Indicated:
**7:01**
